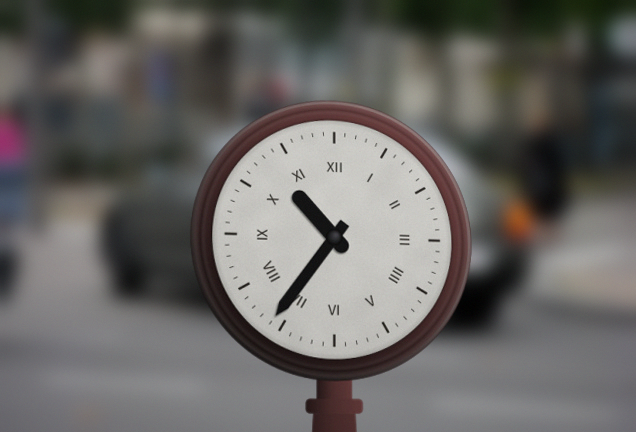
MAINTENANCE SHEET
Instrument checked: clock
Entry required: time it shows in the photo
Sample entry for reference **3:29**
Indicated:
**10:36**
